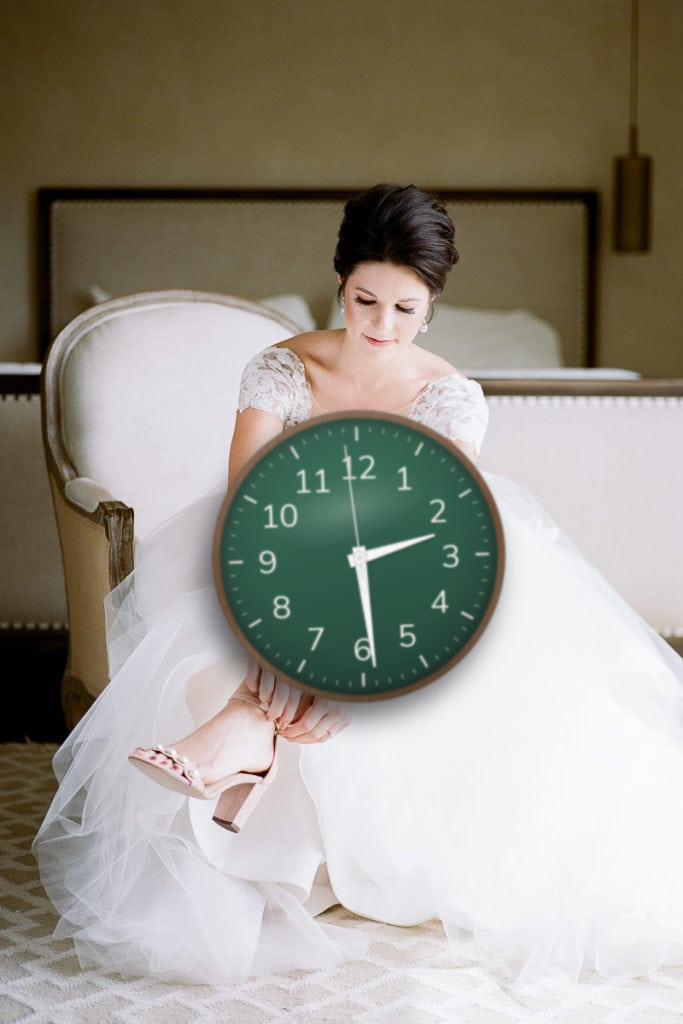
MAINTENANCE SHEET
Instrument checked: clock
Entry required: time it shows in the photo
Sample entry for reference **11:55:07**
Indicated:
**2:28:59**
